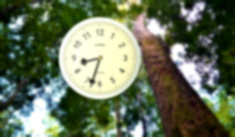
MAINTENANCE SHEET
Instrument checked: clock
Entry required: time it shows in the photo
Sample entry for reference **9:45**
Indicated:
**8:33**
